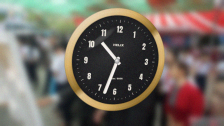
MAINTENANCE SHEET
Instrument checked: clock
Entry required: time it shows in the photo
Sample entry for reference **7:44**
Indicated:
**10:33**
